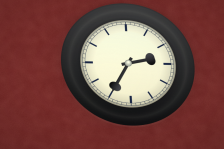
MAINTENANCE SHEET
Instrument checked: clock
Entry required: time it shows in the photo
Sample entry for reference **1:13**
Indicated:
**2:35**
